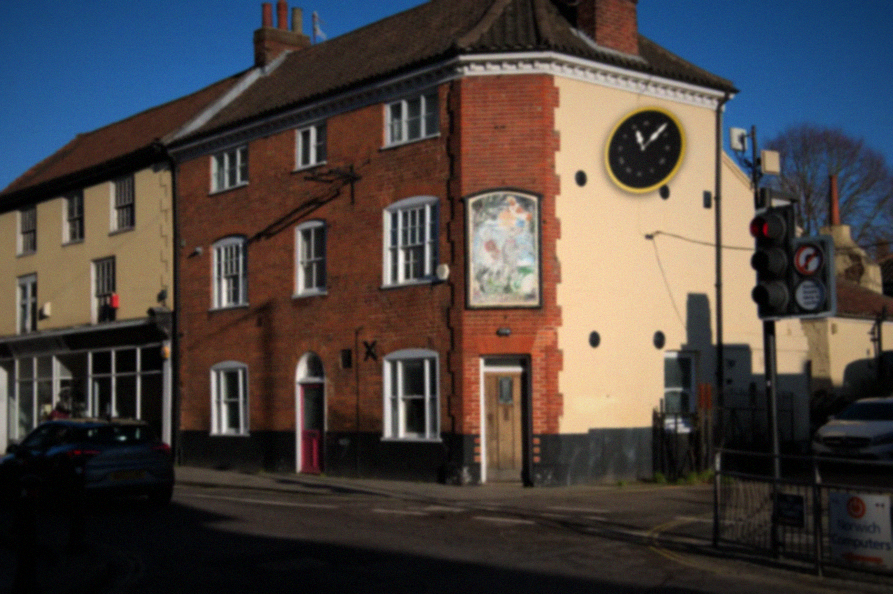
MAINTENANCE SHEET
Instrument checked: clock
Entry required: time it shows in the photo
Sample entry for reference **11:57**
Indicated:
**11:07**
